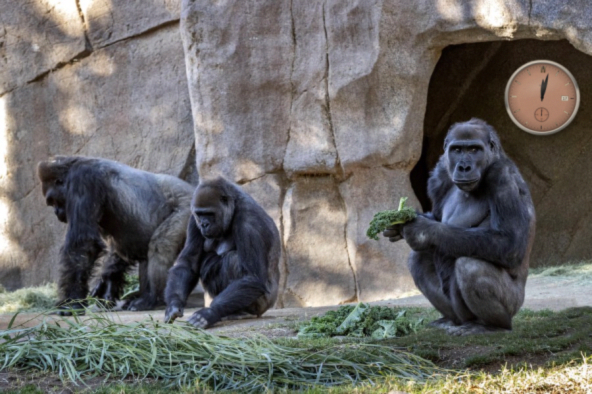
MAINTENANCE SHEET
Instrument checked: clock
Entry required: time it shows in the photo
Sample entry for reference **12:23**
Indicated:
**12:02**
